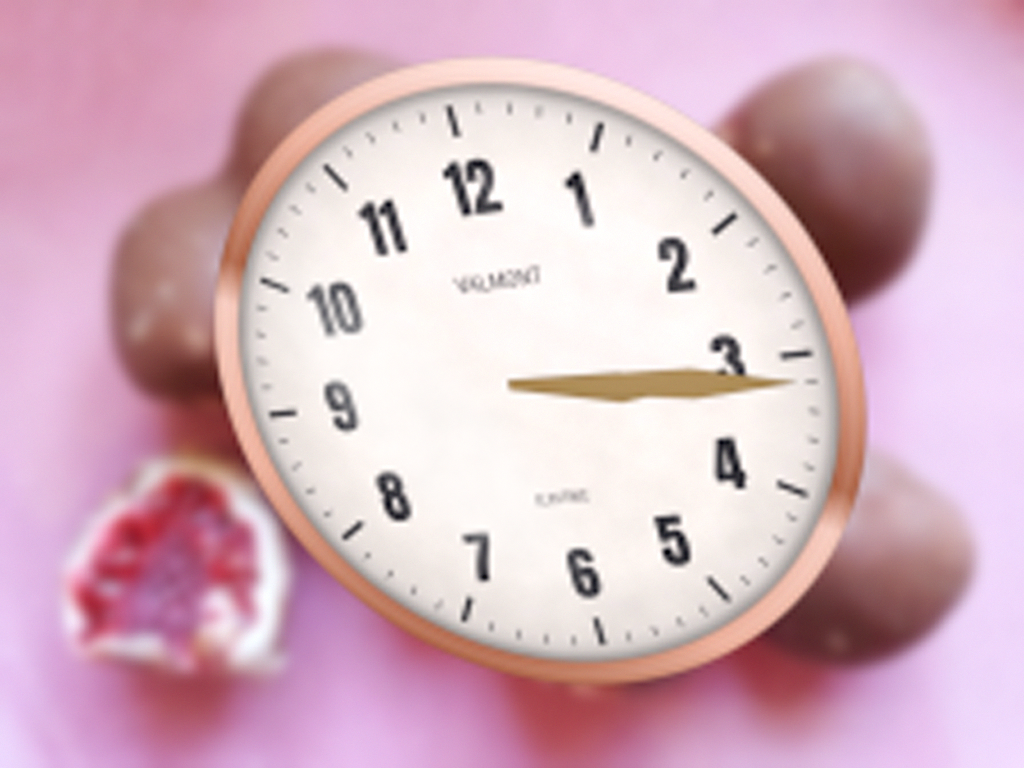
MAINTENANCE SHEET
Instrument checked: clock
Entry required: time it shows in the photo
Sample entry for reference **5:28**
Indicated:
**3:16**
